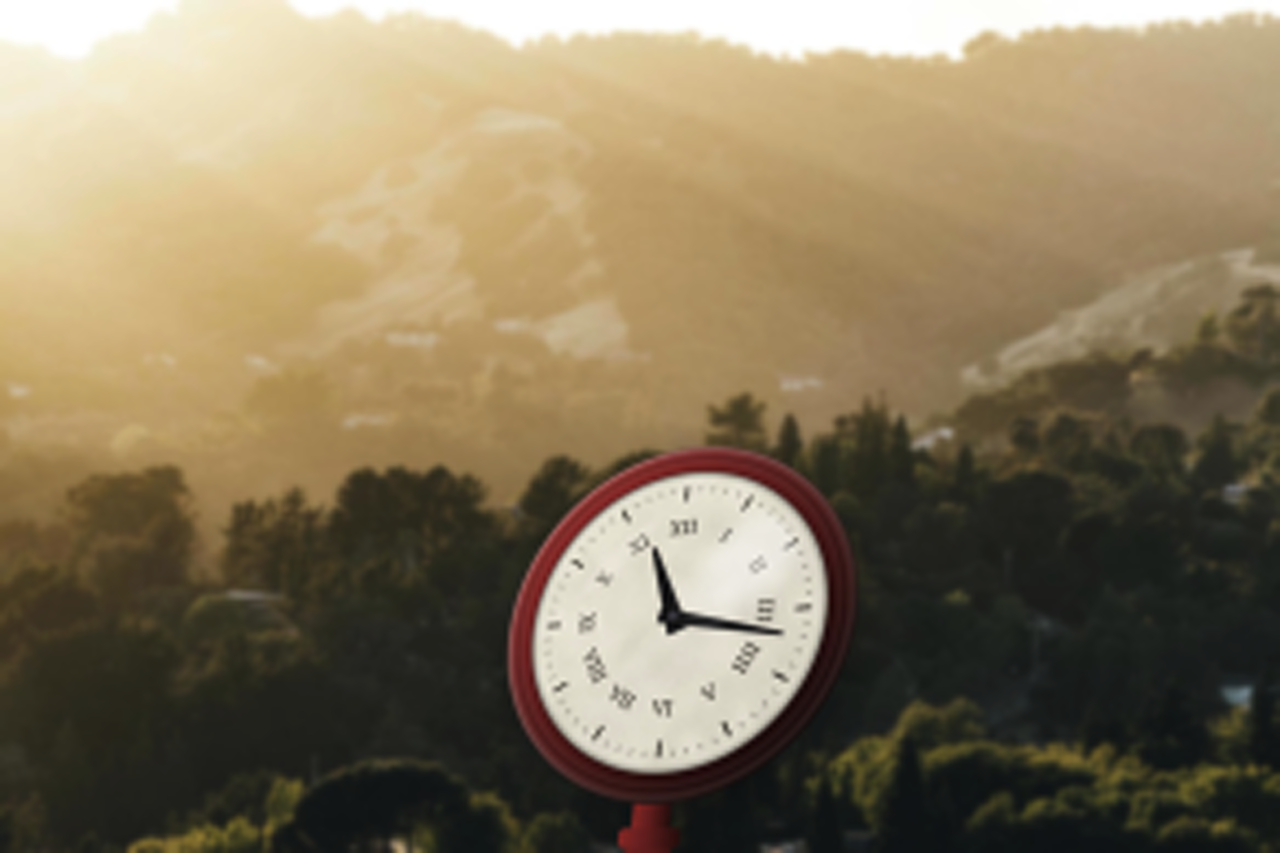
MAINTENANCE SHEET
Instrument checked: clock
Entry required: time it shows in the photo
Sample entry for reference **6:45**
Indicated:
**11:17**
